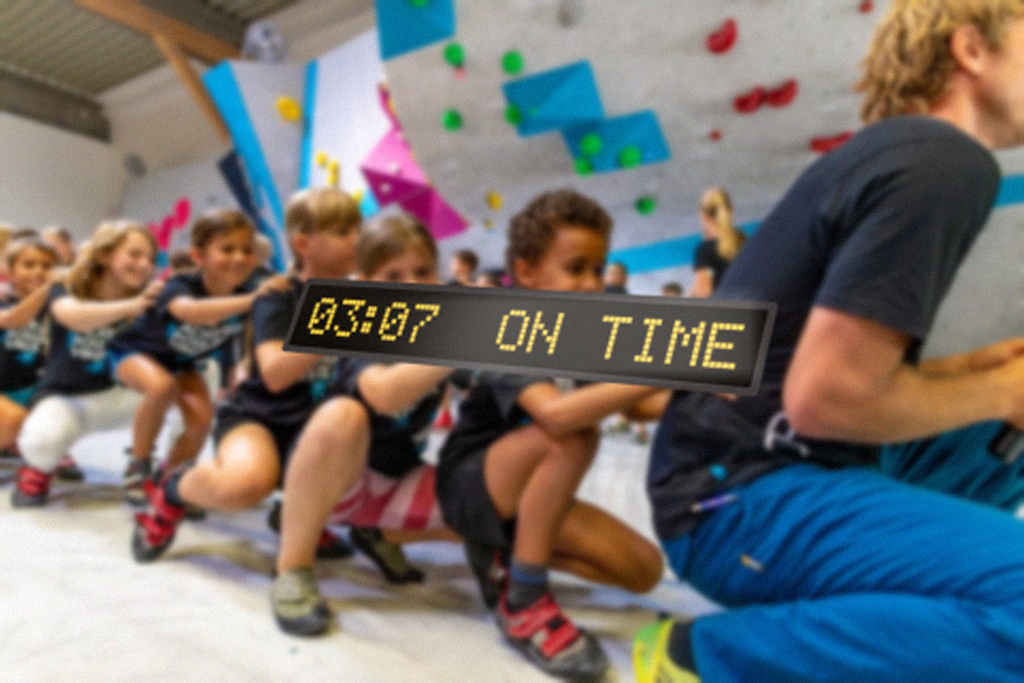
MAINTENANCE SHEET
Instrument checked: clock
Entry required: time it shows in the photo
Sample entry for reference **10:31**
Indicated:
**3:07**
